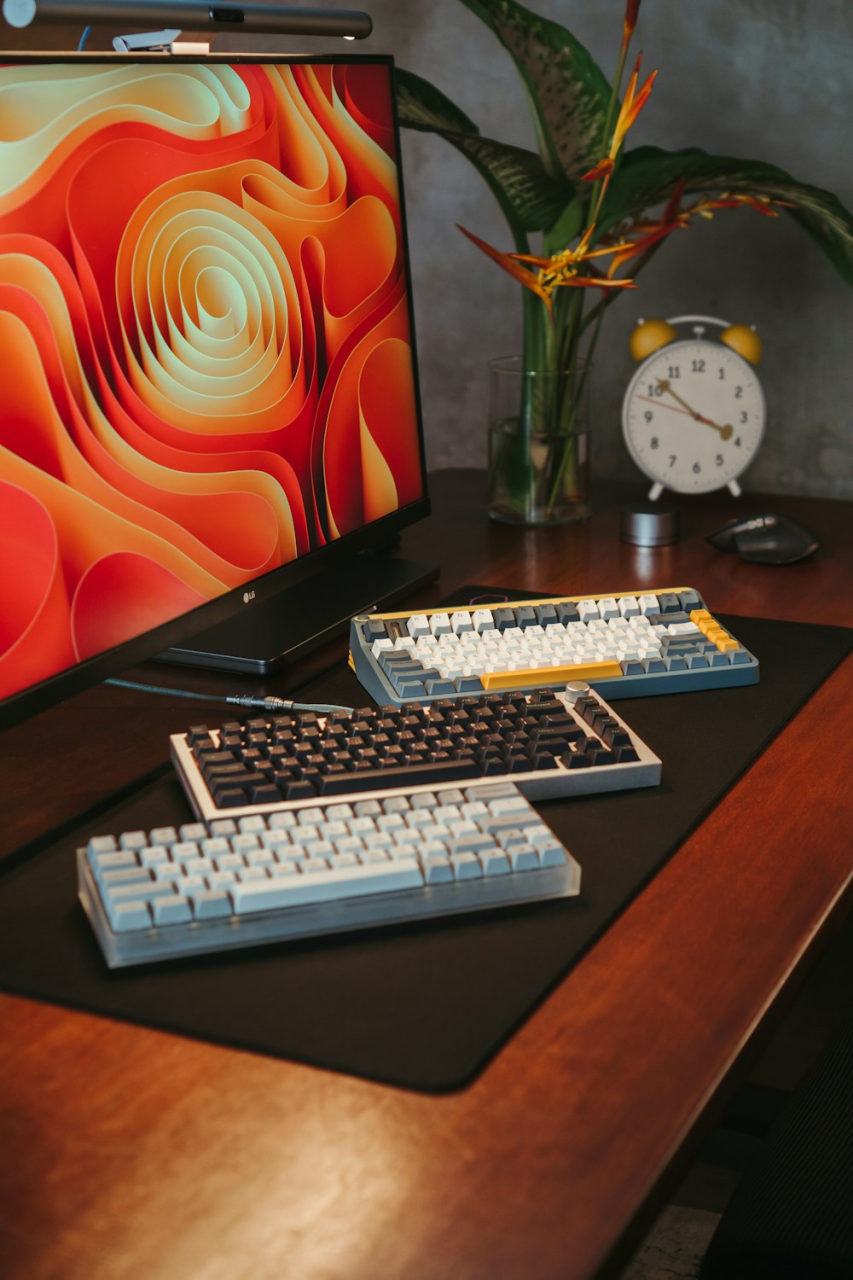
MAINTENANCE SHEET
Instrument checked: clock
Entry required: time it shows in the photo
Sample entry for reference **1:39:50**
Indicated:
**3:51:48**
